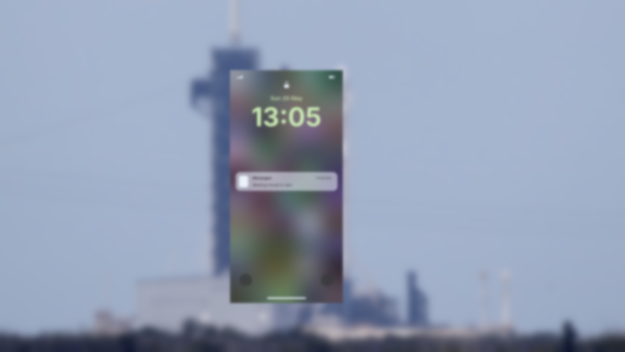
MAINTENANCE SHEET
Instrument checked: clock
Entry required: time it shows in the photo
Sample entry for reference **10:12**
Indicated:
**13:05**
